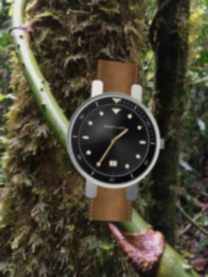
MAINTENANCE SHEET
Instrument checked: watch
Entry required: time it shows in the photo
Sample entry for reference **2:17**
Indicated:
**1:35**
